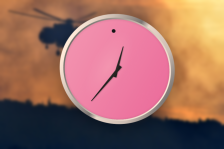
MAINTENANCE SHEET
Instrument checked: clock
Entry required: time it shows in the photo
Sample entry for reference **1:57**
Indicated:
**12:37**
